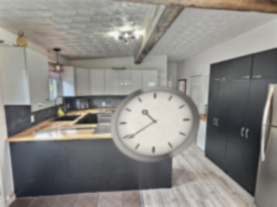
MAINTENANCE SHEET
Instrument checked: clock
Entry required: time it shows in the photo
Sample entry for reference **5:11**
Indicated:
**10:39**
